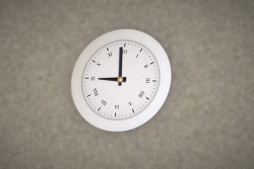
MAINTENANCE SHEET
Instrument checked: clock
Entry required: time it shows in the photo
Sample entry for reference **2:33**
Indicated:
**8:59**
